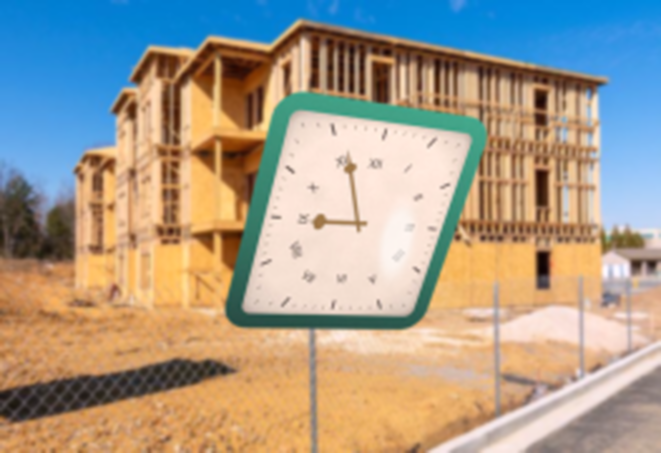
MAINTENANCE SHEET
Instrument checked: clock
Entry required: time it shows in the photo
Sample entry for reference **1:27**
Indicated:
**8:56**
